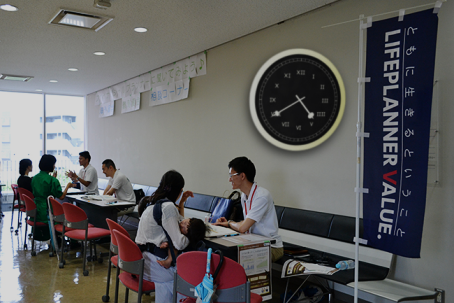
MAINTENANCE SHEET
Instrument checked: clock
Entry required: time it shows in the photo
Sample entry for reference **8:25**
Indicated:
**4:40**
